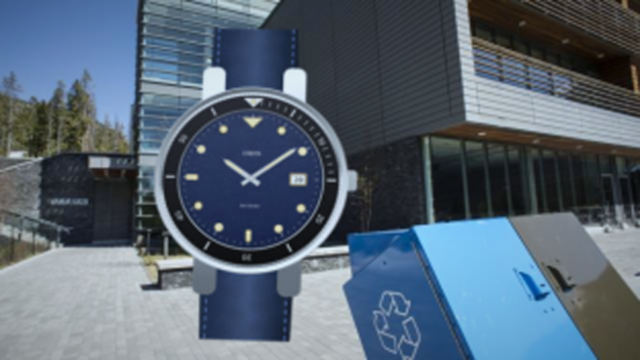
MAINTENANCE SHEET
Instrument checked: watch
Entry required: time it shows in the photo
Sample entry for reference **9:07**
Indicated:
**10:09**
